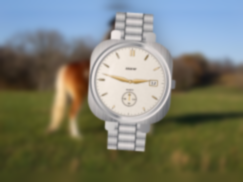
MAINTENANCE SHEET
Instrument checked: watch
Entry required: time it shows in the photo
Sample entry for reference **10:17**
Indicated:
**2:47**
